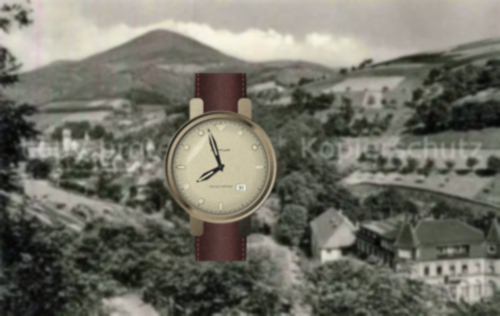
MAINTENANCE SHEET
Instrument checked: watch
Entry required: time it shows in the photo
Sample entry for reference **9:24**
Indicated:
**7:57**
